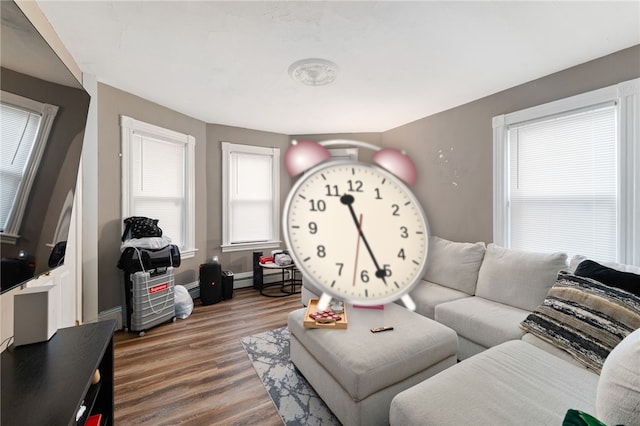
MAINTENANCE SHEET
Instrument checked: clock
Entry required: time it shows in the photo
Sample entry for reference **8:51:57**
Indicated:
**11:26:32**
